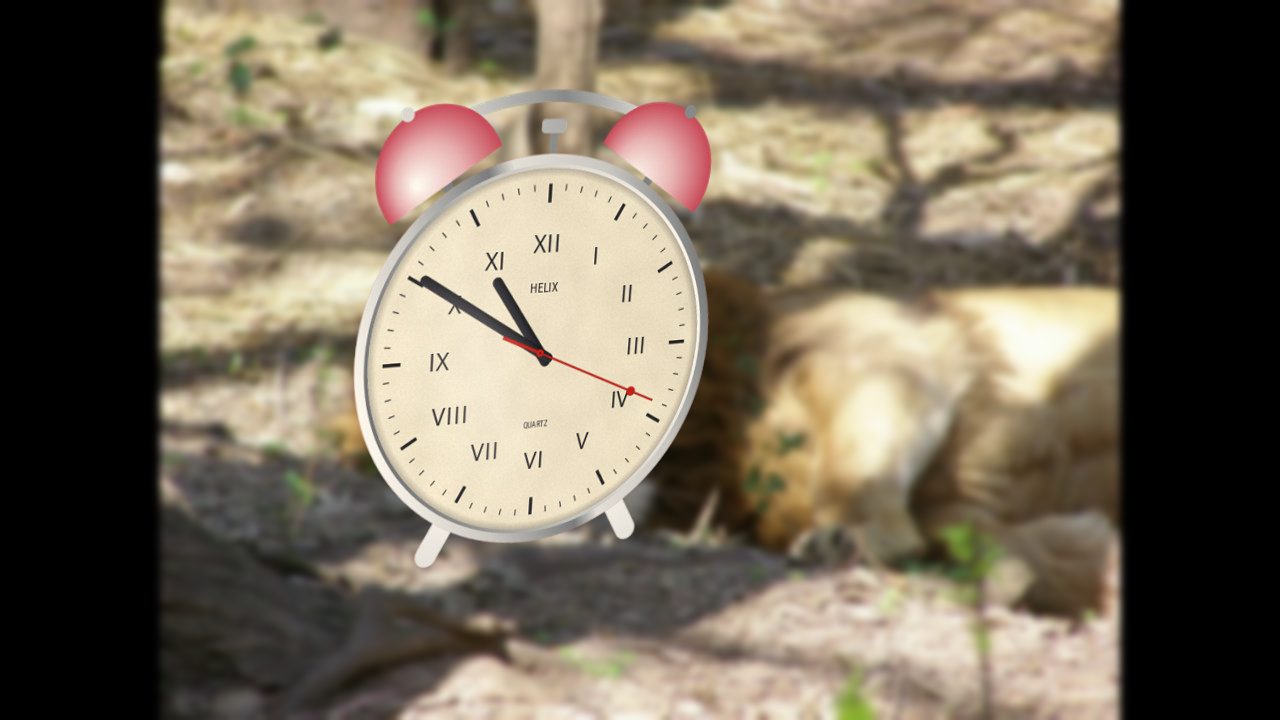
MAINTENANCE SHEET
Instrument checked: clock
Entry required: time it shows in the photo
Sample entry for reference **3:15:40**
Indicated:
**10:50:19**
